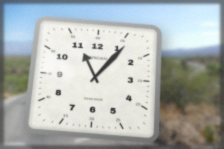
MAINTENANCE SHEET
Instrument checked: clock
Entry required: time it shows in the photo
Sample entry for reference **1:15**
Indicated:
**11:06**
